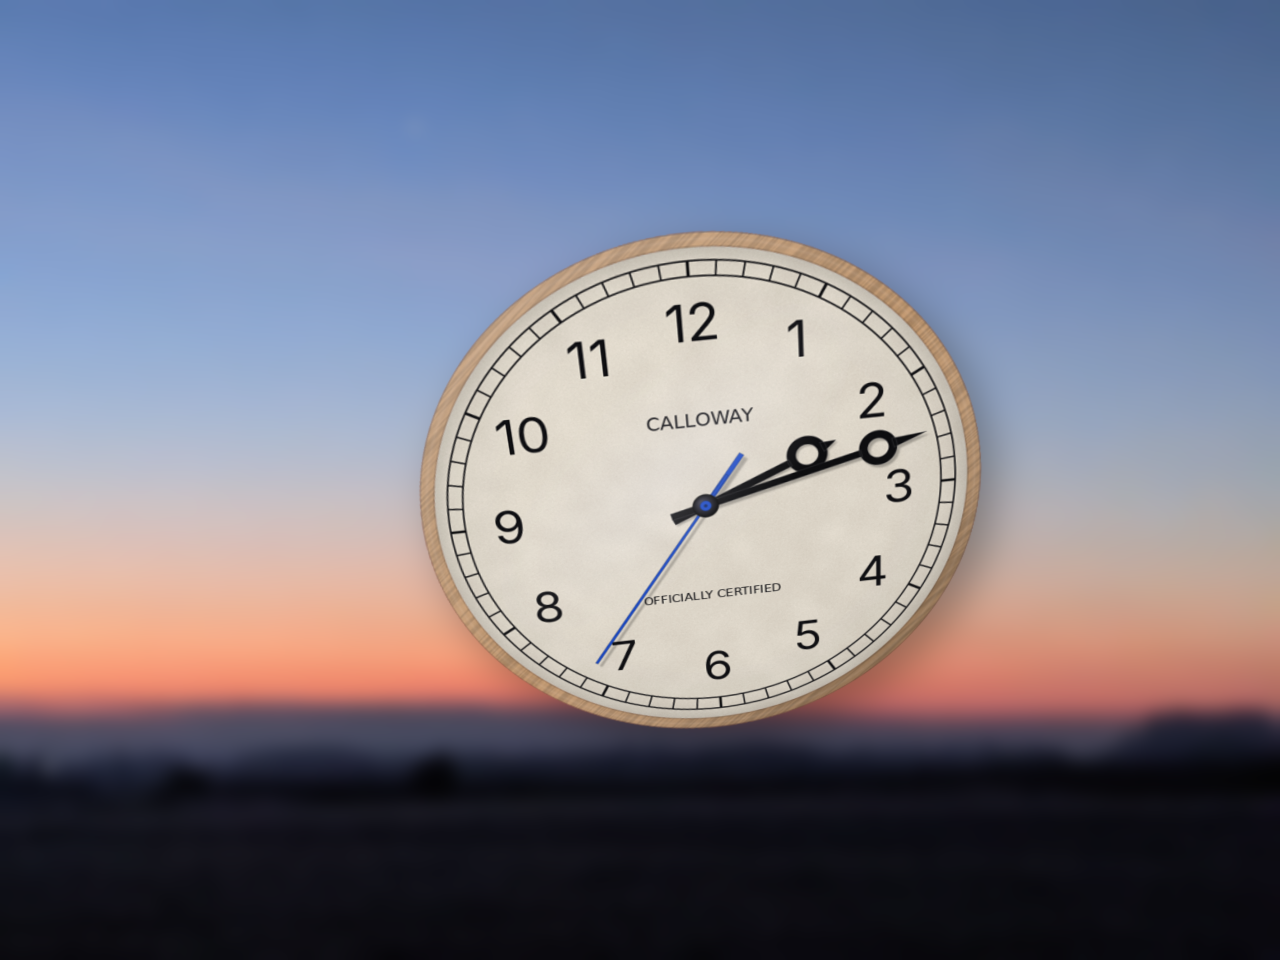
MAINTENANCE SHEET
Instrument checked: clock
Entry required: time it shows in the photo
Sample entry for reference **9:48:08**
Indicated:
**2:12:36**
